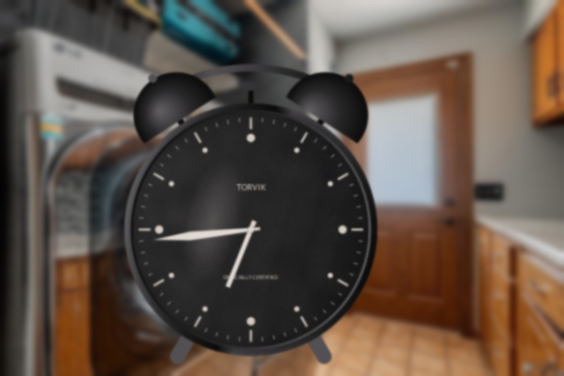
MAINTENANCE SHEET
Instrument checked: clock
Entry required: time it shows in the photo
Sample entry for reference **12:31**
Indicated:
**6:44**
